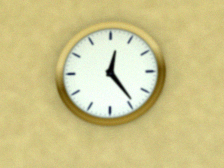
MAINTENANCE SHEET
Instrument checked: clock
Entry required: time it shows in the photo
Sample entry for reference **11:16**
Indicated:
**12:24**
